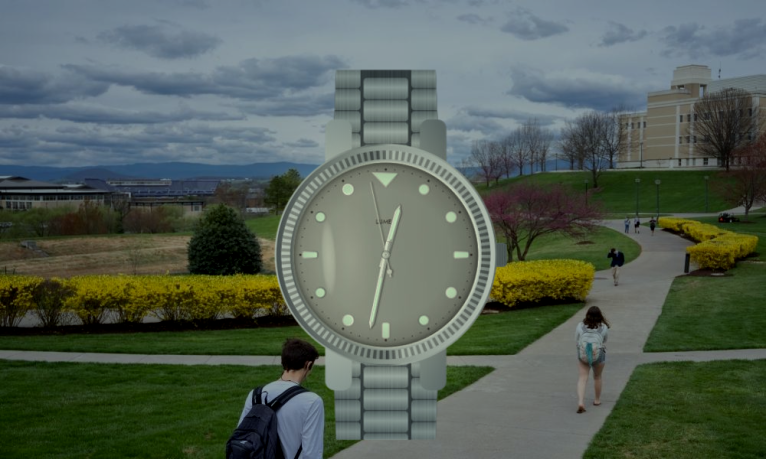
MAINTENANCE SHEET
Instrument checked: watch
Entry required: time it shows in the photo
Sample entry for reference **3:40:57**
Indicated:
**12:31:58**
